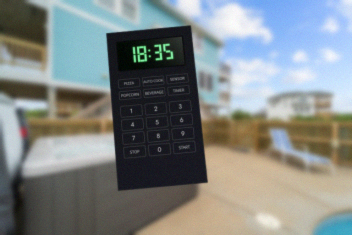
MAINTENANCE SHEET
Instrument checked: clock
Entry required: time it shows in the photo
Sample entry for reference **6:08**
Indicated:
**18:35**
